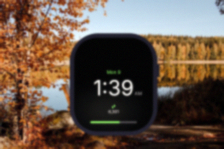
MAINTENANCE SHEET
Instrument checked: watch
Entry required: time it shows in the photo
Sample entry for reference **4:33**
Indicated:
**1:39**
